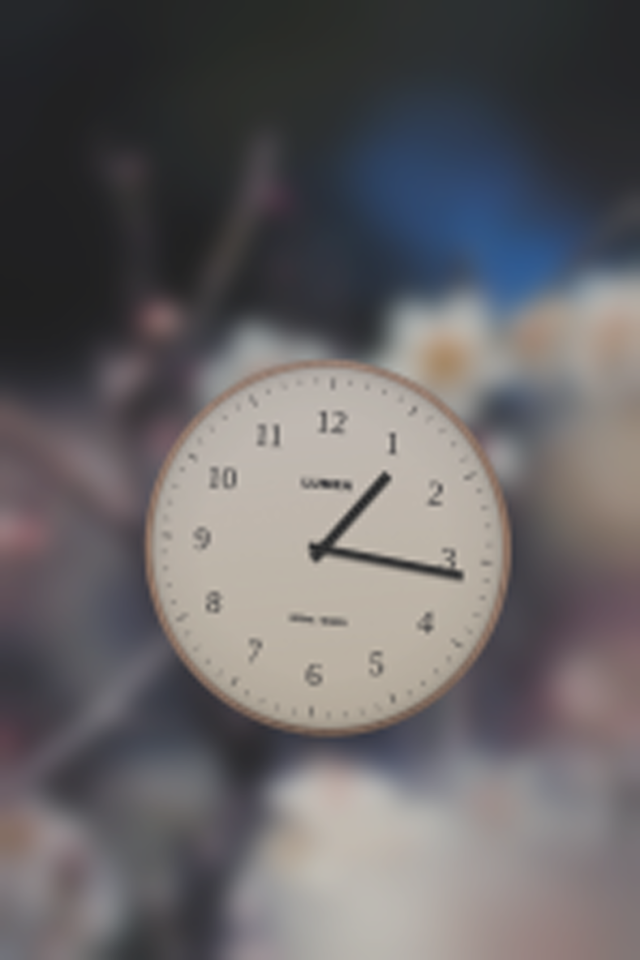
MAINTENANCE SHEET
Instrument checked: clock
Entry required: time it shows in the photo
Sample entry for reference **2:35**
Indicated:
**1:16**
